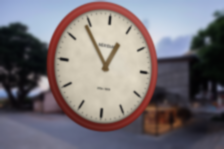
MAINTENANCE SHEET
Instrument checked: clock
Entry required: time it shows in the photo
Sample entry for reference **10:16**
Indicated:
**12:54**
